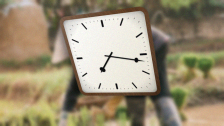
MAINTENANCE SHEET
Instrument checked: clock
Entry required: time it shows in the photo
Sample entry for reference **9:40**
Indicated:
**7:17**
